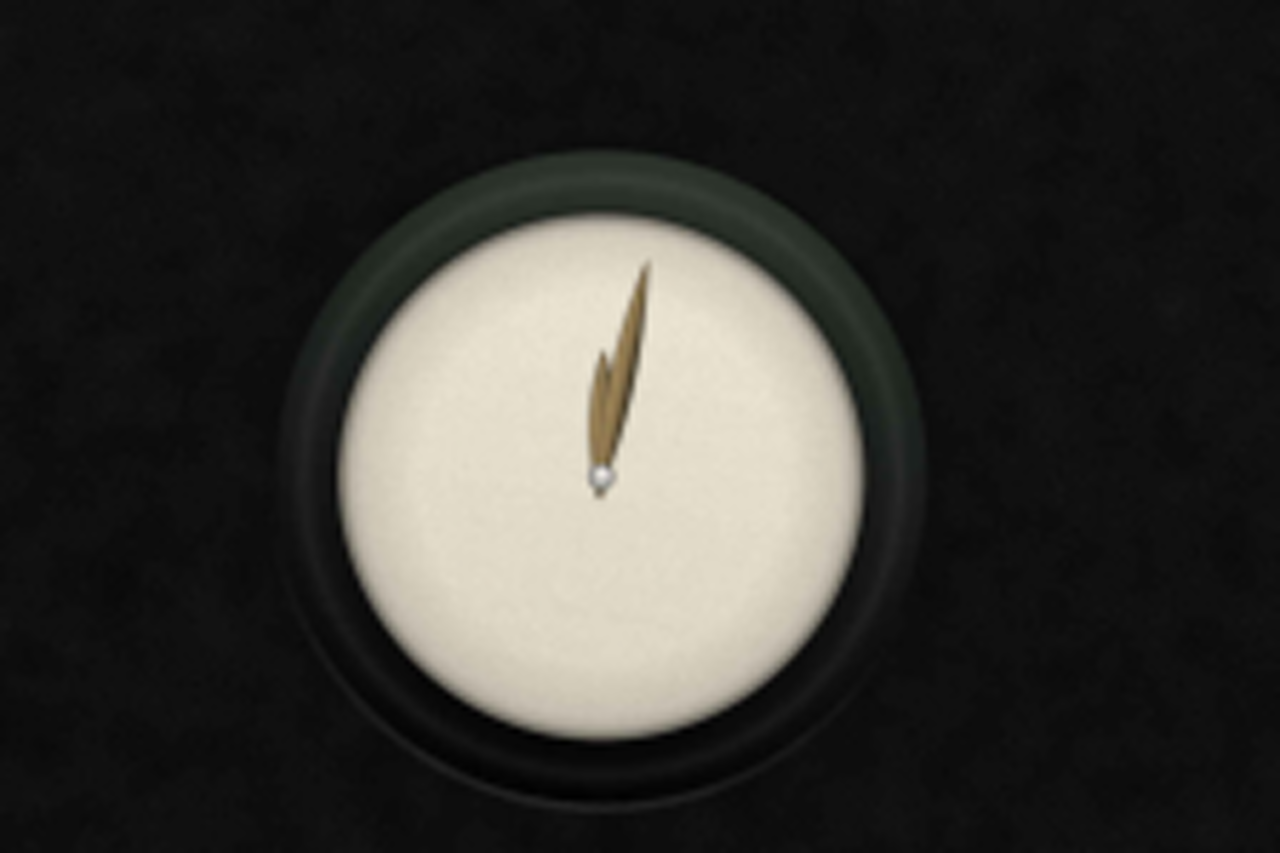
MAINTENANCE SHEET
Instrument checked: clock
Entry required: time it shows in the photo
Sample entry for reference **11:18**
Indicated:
**12:02**
